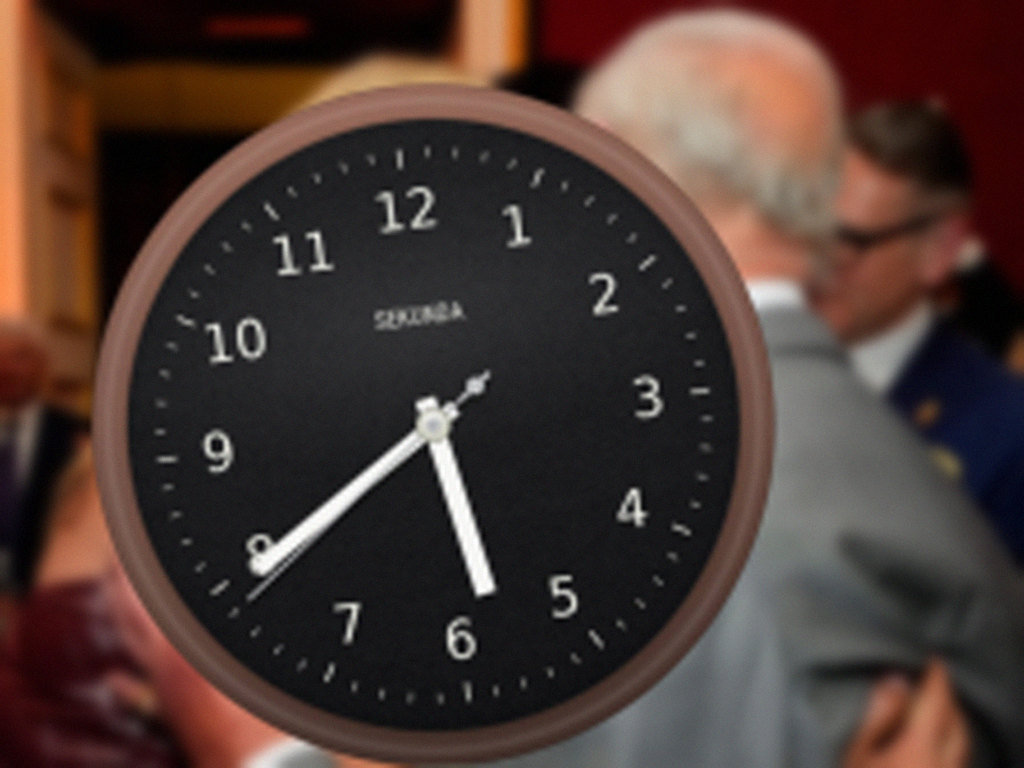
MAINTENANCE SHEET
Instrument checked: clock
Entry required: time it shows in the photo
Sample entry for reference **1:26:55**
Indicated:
**5:39:39**
